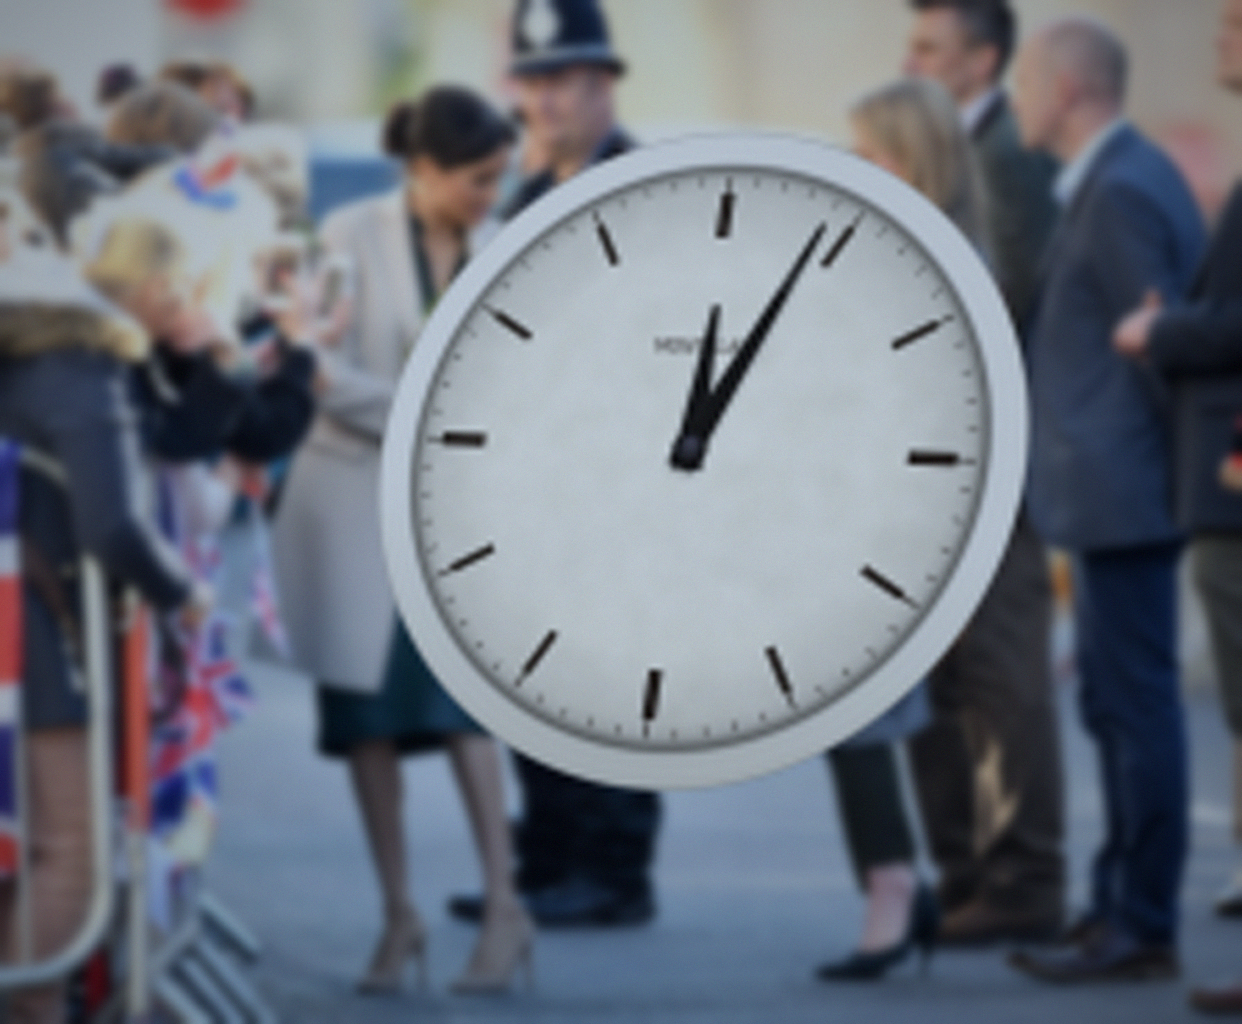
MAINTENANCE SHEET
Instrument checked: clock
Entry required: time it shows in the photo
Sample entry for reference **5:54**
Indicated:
**12:04**
